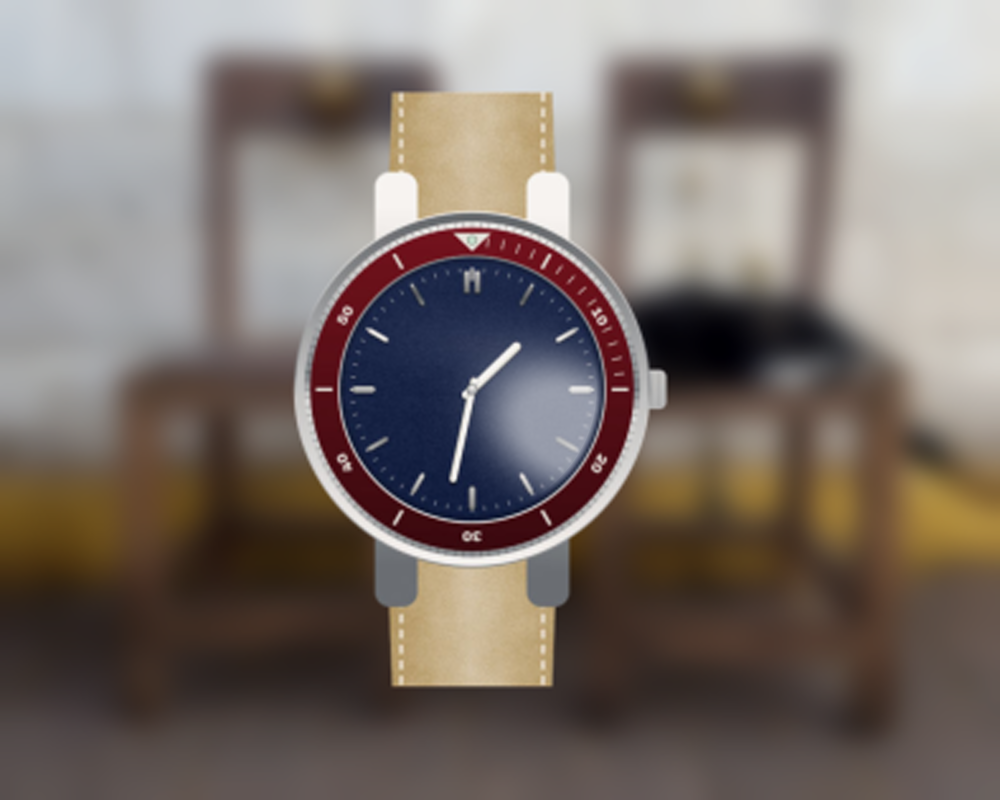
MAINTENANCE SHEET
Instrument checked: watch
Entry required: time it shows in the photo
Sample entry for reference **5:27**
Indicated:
**1:32**
